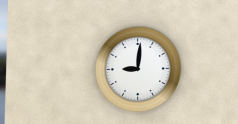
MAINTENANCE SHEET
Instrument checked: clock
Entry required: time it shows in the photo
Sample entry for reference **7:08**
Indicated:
**9:01**
